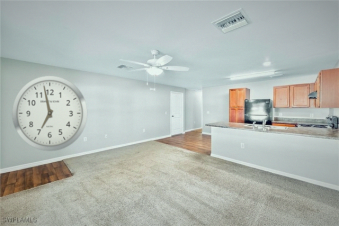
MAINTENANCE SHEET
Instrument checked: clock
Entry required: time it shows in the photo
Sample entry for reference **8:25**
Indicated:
**6:58**
